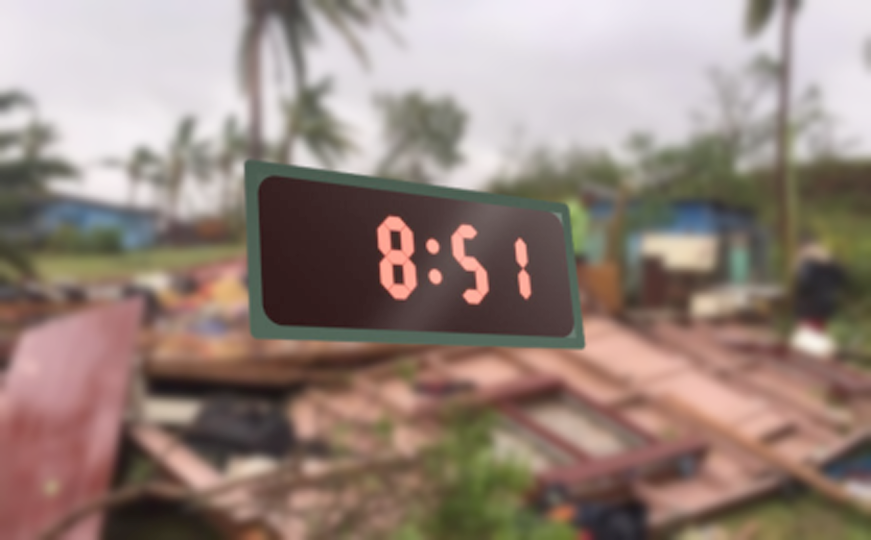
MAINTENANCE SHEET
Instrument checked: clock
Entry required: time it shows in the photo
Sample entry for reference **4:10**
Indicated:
**8:51**
